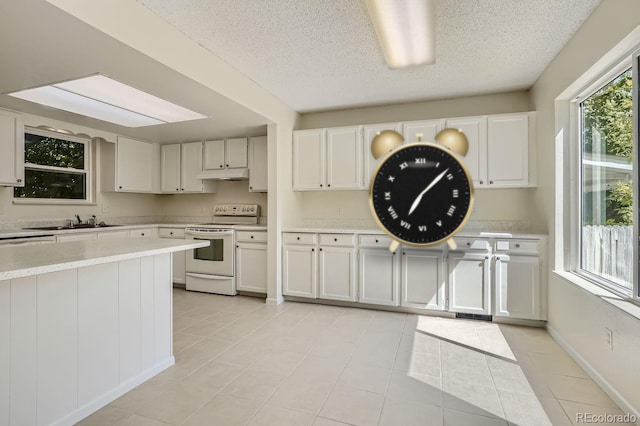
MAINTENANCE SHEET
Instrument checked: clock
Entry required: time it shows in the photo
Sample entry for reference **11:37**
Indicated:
**7:08**
